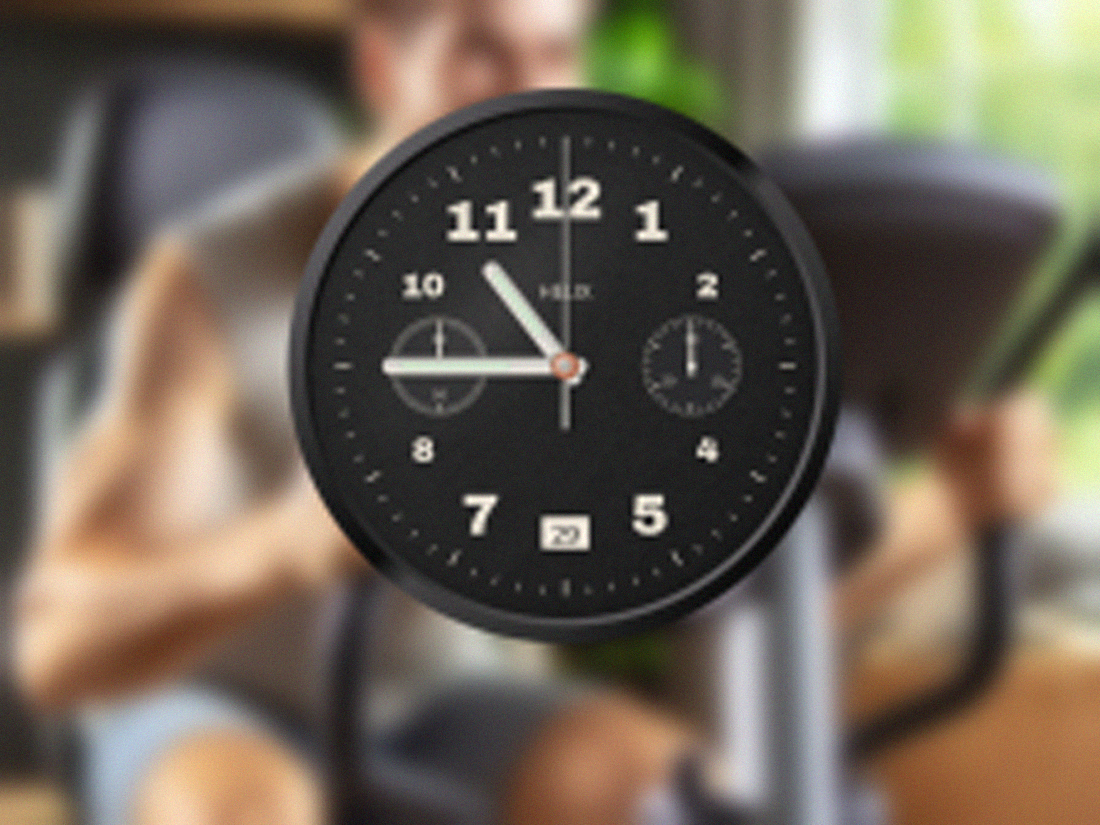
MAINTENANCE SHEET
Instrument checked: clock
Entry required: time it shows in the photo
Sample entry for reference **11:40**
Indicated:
**10:45**
